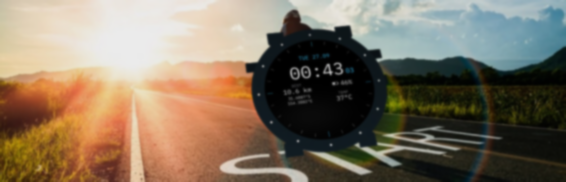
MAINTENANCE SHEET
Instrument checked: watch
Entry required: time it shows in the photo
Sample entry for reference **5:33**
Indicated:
**0:43**
